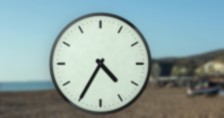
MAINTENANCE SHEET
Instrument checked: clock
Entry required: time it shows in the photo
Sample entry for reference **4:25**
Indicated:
**4:35**
